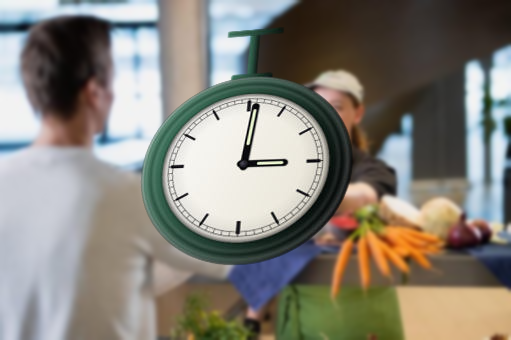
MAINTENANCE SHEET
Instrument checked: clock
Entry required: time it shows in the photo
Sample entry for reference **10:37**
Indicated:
**3:01**
